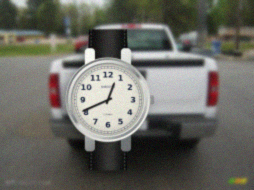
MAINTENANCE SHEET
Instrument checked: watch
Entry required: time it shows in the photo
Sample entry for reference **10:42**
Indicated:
**12:41**
